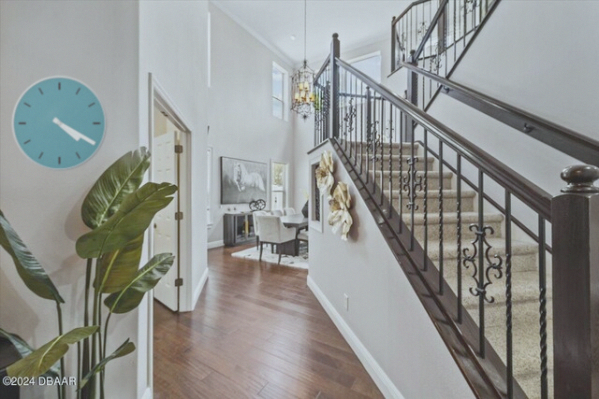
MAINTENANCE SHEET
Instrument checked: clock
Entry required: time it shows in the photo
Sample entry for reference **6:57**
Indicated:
**4:20**
